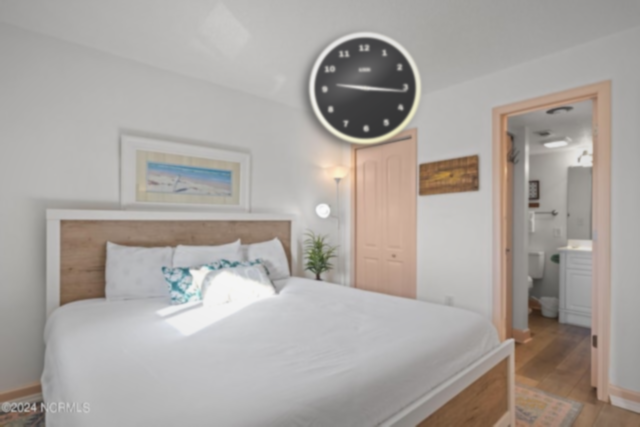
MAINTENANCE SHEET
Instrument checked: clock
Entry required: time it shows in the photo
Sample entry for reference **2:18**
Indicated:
**9:16**
